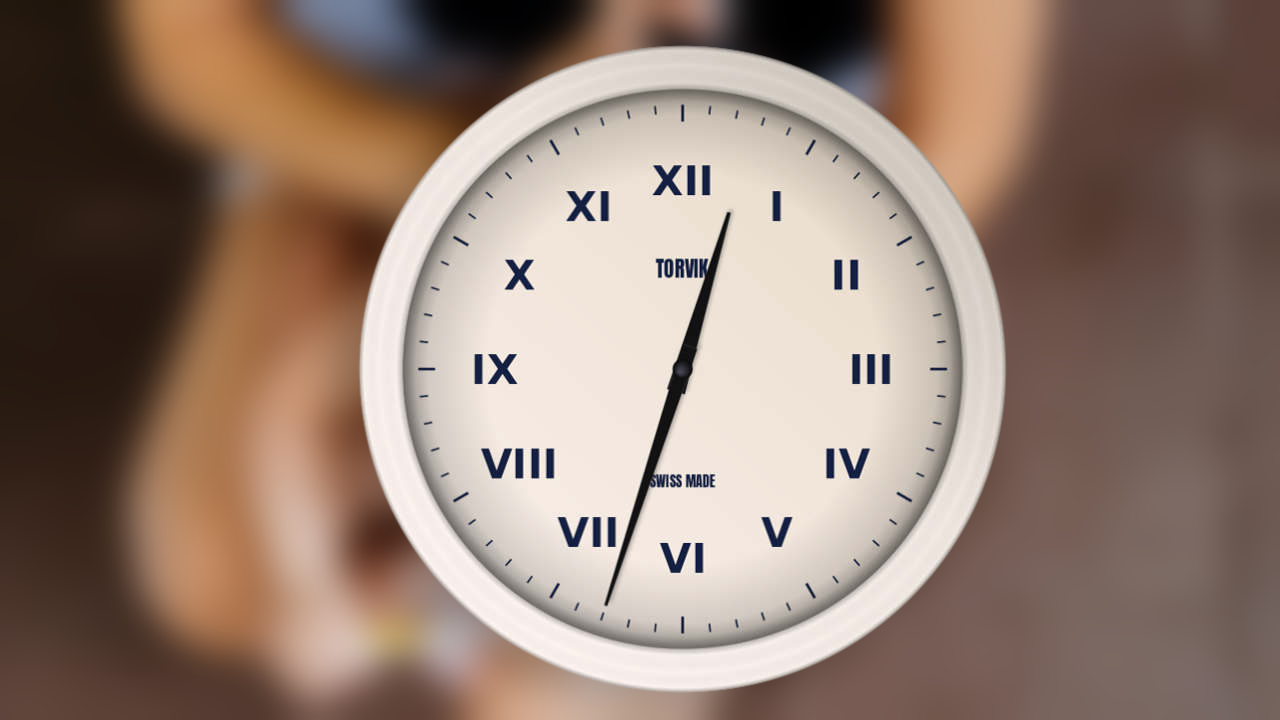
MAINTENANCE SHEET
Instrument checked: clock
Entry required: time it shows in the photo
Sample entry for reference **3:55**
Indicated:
**12:33**
